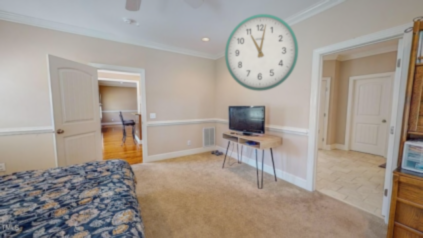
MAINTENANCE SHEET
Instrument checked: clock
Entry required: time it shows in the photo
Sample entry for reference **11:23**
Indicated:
**11:02**
